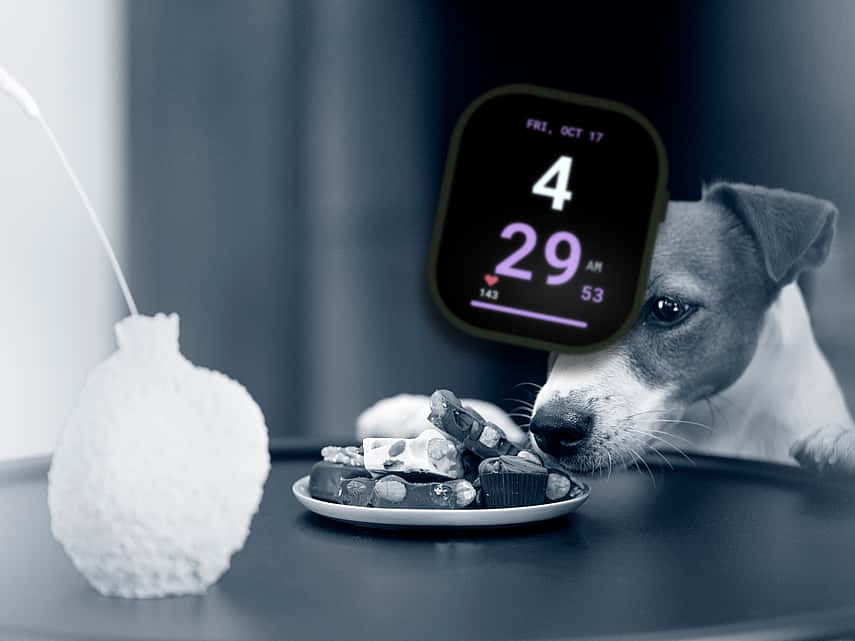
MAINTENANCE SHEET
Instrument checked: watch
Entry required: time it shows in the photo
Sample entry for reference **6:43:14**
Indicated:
**4:29:53**
